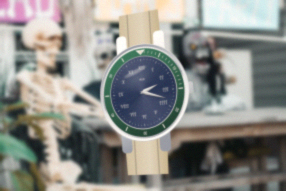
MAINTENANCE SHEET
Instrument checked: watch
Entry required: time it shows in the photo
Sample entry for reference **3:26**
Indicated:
**2:18**
